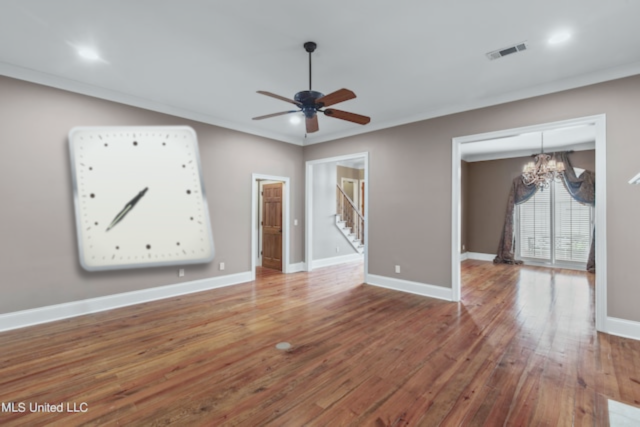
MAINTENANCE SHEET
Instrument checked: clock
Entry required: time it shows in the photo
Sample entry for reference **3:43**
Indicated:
**7:38**
